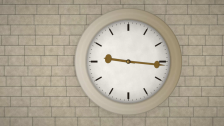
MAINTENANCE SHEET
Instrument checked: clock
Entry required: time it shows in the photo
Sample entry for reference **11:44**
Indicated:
**9:16**
